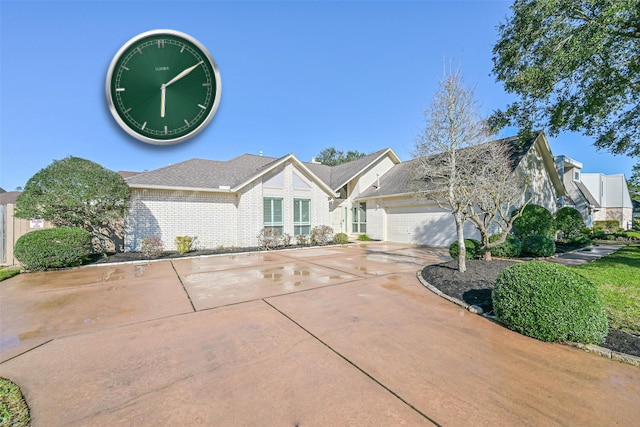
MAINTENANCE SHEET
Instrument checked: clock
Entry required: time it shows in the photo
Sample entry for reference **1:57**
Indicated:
**6:10**
